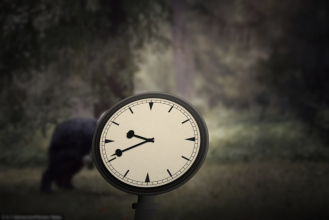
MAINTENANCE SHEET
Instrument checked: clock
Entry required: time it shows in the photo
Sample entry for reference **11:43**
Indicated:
**9:41**
